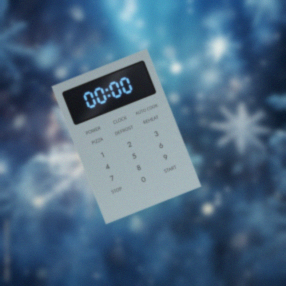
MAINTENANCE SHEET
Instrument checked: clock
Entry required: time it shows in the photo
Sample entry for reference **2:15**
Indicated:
**0:00**
